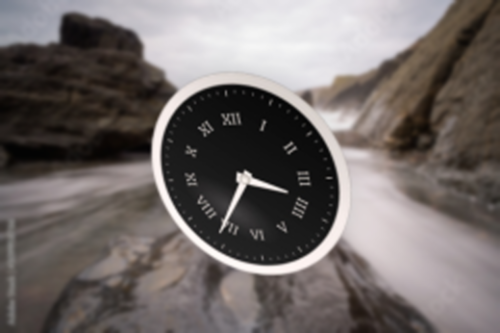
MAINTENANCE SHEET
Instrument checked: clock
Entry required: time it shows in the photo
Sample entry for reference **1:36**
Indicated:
**3:36**
